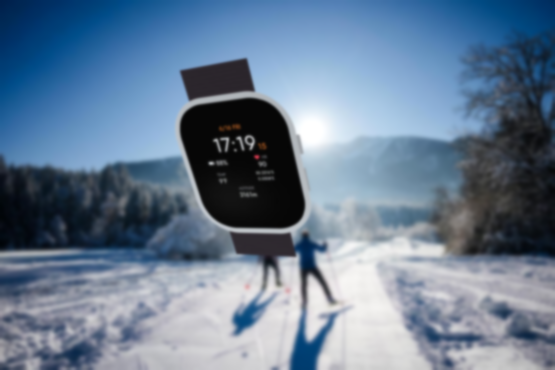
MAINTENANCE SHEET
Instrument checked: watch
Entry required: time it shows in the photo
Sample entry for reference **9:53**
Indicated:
**17:19**
